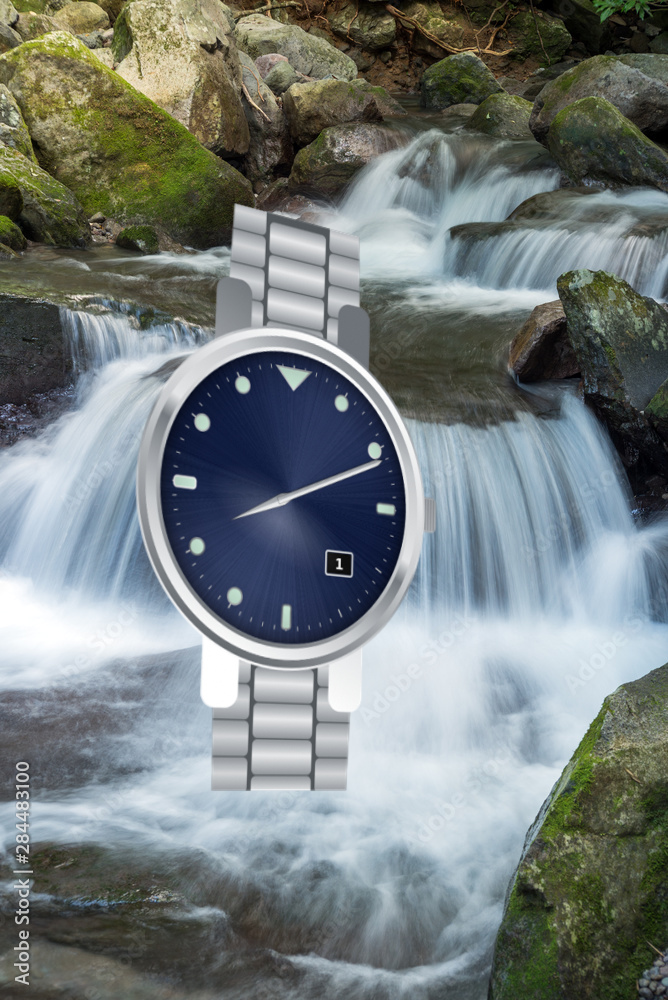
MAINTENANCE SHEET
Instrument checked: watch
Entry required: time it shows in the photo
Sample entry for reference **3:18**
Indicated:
**8:11**
